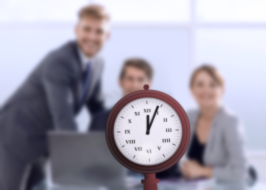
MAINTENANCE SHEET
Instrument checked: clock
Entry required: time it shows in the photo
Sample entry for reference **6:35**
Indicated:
**12:04**
